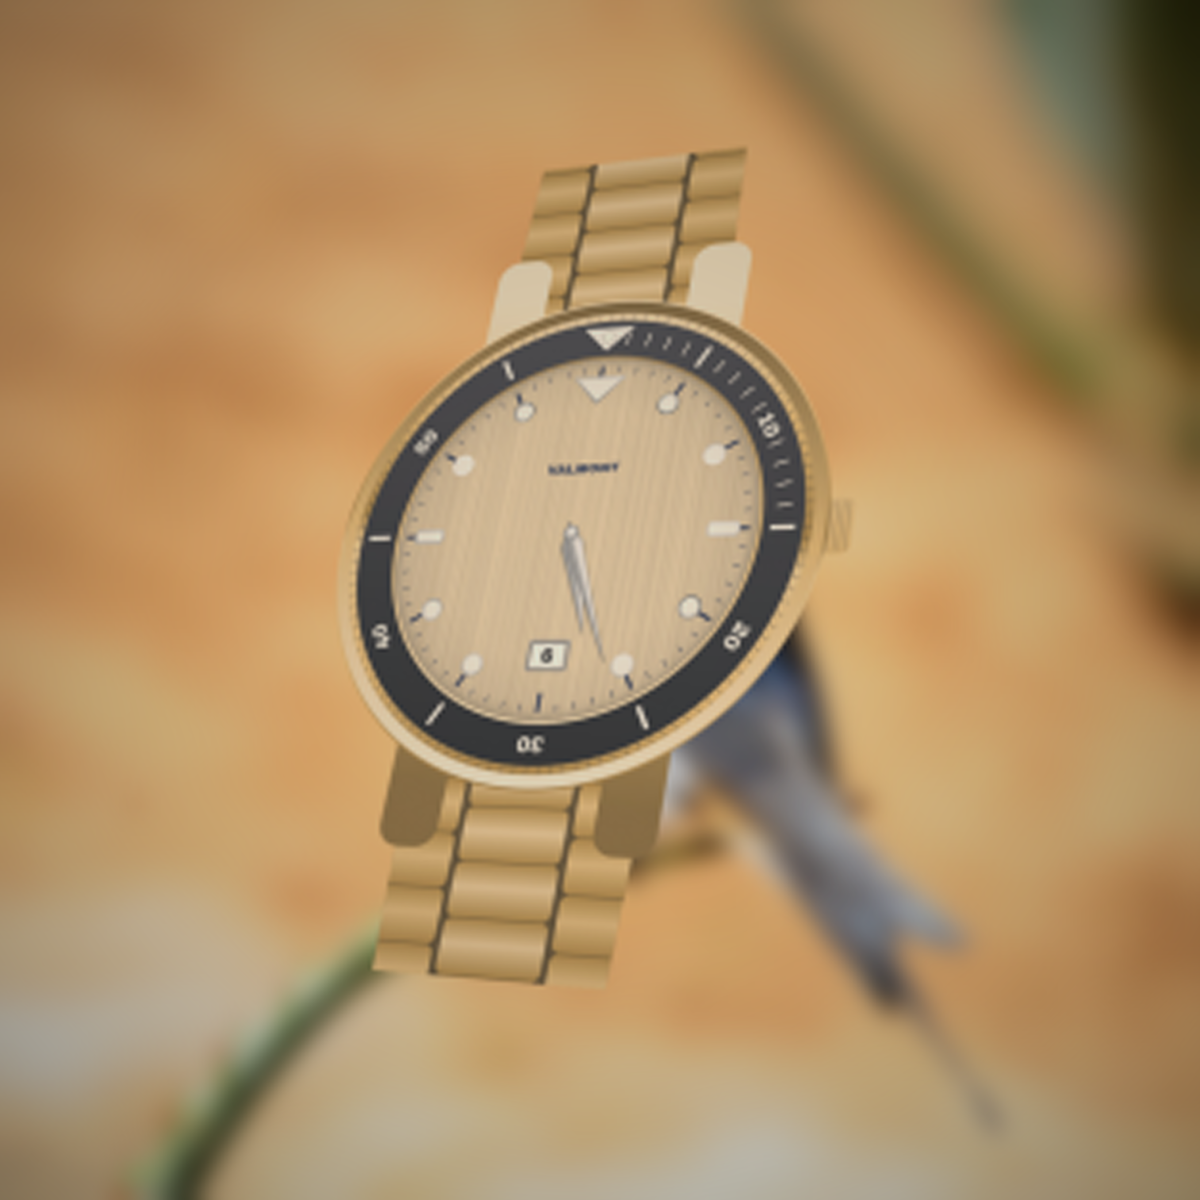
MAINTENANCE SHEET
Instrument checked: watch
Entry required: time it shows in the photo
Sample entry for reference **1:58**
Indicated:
**5:26**
